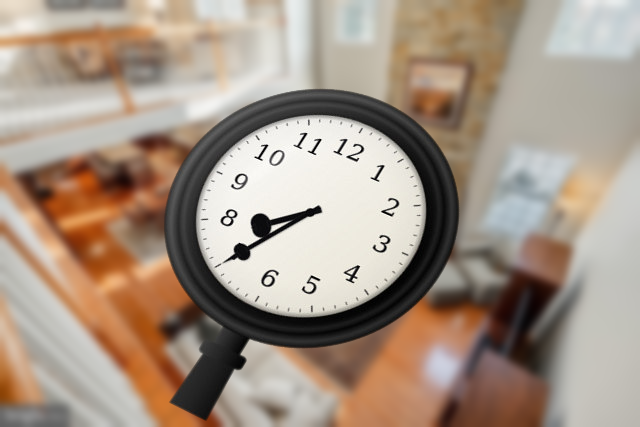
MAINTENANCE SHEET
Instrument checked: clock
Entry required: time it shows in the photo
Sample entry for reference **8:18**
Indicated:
**7:35**
